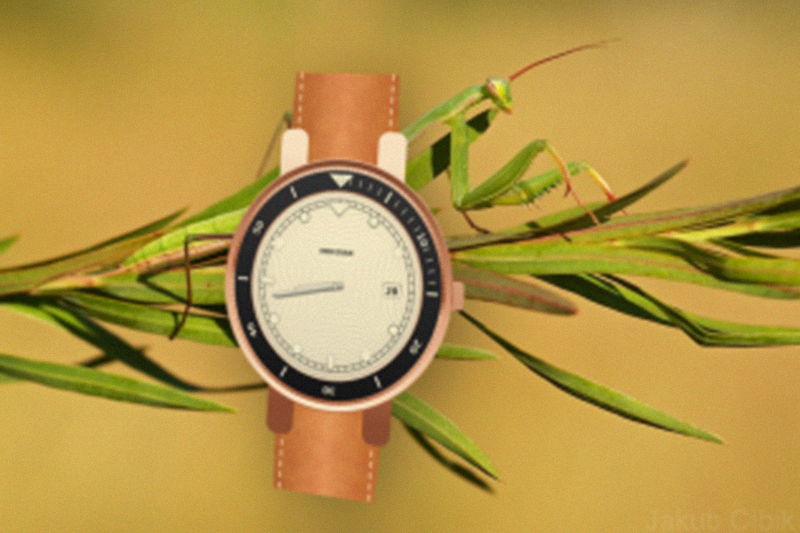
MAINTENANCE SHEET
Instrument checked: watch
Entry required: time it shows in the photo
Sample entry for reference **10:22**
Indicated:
**8:43**
